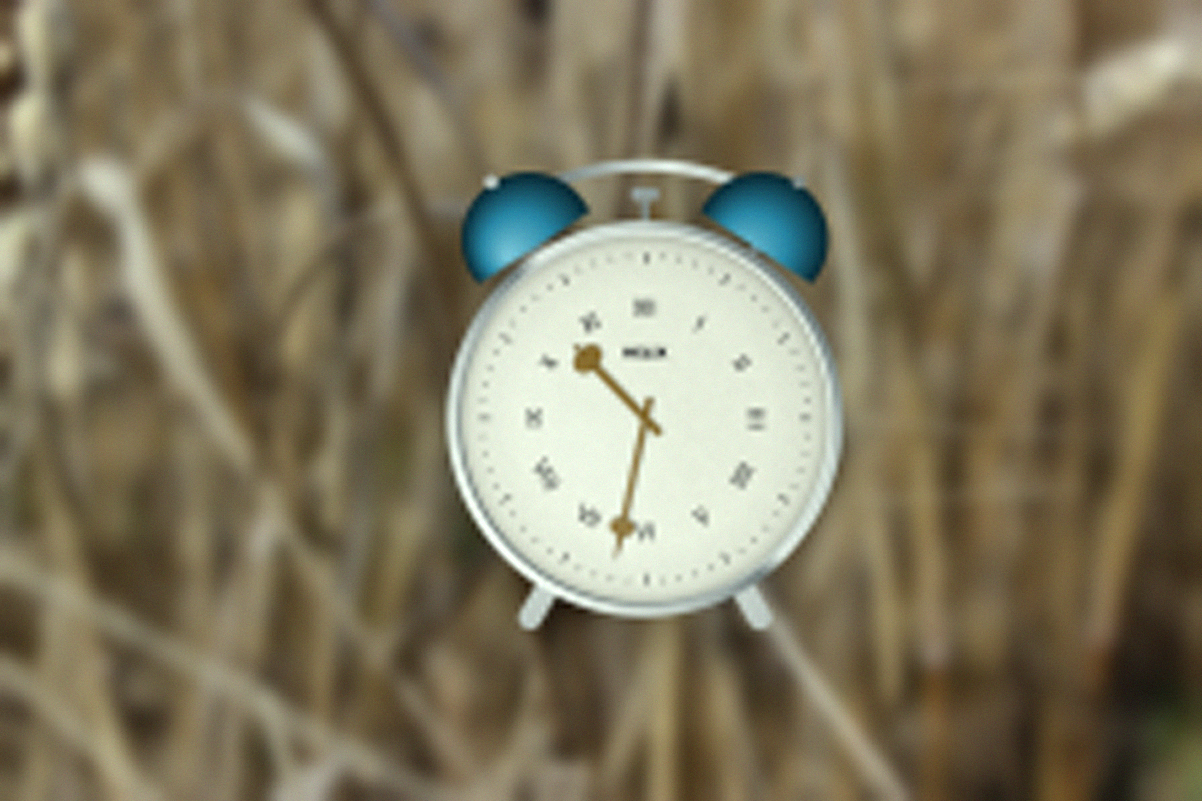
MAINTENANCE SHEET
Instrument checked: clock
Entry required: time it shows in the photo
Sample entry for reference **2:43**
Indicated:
**10:32**
